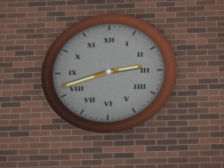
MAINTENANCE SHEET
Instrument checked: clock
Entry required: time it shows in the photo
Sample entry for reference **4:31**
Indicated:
**2:42**
